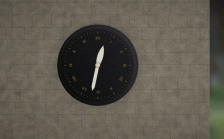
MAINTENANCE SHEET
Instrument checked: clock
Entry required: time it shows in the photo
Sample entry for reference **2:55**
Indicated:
**12:32**
